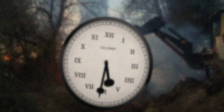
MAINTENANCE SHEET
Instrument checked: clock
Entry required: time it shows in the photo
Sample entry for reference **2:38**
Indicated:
**5:31**
